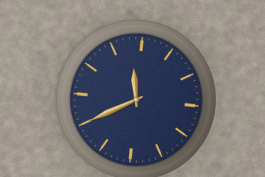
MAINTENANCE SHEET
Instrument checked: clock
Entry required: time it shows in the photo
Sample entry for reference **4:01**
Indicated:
**11:40**
